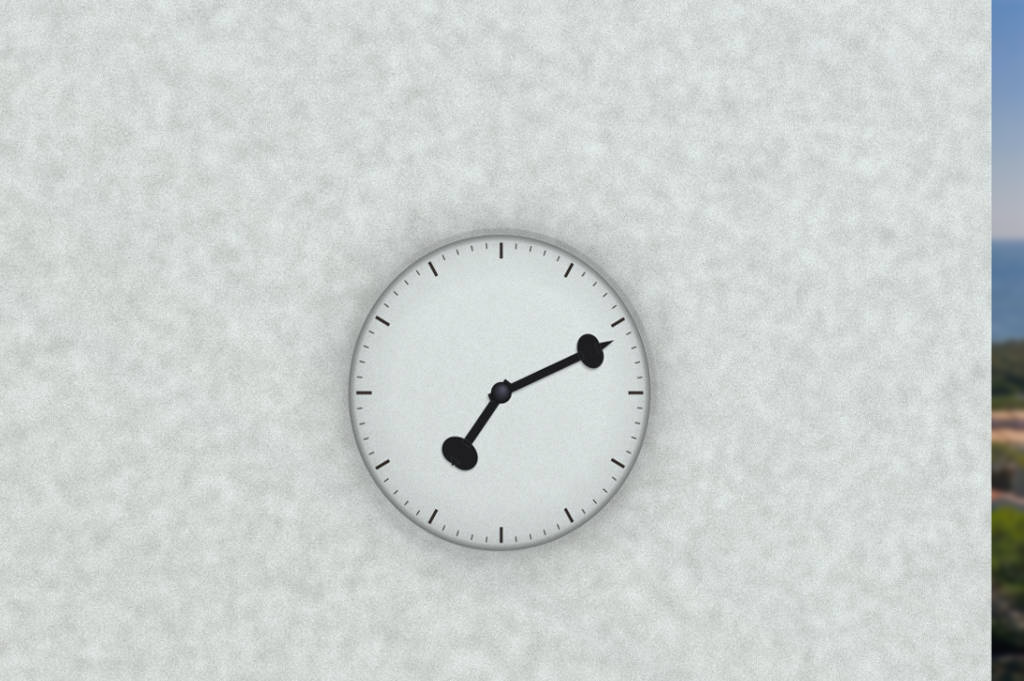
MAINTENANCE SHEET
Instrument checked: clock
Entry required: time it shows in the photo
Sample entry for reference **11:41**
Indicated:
**7:11**
